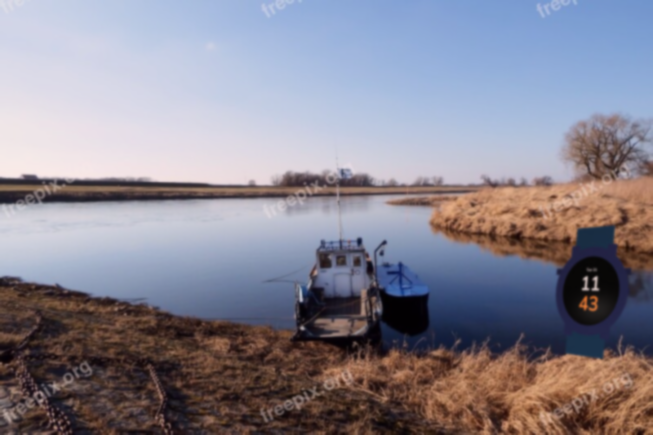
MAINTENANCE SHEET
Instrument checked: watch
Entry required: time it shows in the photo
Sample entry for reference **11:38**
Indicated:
**11:43**
